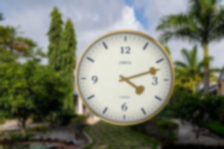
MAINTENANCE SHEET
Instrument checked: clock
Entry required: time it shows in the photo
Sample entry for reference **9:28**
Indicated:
**4:12**
